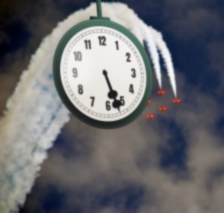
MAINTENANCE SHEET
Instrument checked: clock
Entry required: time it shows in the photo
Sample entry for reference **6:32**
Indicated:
**5:27**
